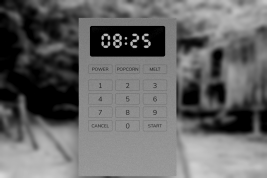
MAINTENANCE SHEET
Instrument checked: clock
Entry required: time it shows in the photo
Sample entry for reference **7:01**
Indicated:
**8:25**
